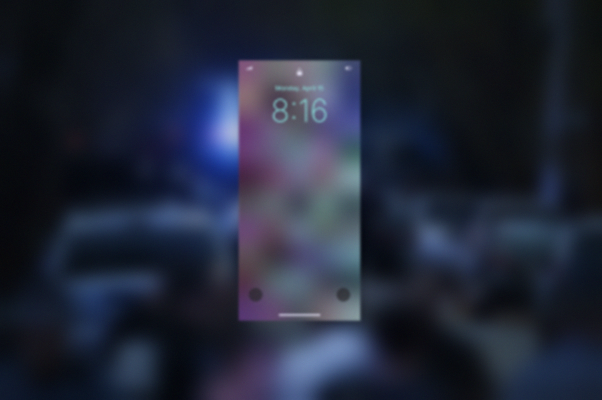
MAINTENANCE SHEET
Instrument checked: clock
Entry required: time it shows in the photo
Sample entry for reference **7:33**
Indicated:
**8:16**
